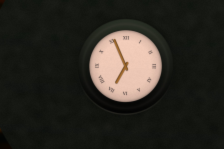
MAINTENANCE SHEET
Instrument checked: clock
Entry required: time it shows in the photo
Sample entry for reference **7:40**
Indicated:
**6:56**
